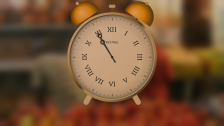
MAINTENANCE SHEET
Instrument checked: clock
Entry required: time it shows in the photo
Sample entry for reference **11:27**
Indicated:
**10:55**
